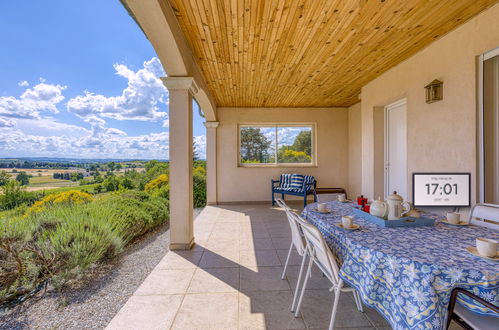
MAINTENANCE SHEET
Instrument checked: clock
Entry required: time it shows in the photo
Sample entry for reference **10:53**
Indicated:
**17:01**
